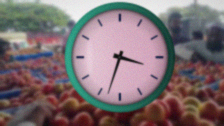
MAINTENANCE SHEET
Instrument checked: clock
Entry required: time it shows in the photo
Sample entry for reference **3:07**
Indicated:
**3:33**
